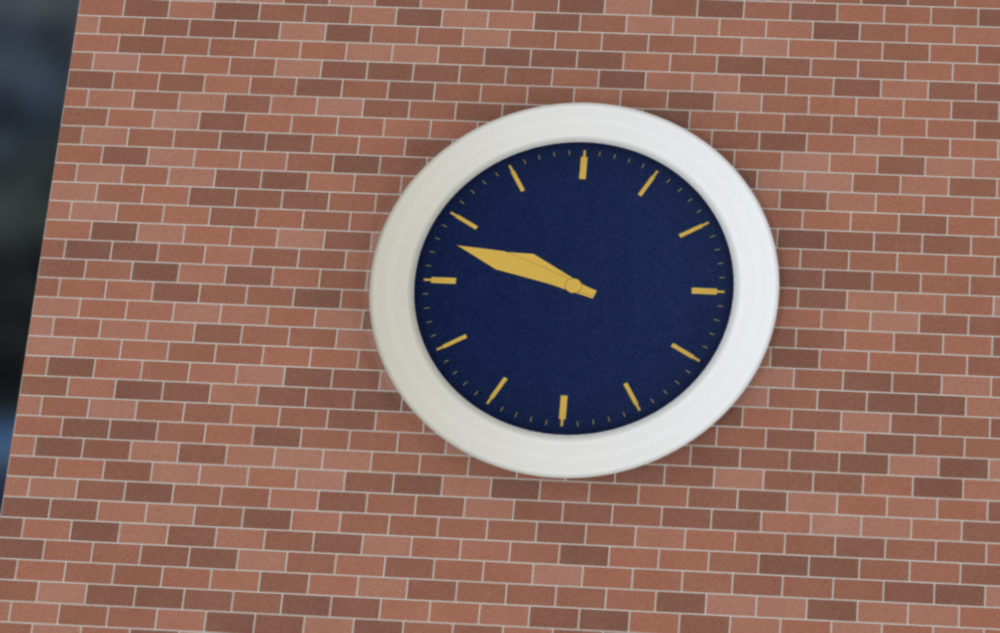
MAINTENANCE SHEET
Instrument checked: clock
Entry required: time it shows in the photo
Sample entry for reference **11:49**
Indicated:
**9:48**
